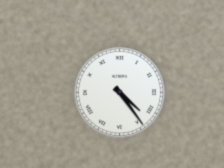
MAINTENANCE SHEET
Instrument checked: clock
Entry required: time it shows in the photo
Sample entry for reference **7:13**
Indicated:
**4:24**
